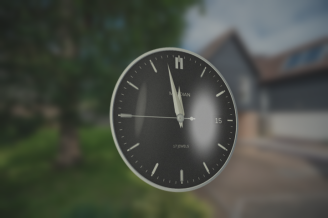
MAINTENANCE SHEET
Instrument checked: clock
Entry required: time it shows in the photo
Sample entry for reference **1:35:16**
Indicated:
**11:57:45**
